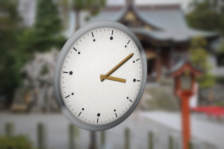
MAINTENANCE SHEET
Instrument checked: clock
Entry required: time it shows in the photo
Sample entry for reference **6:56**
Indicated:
**3:08**
